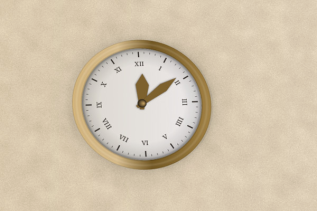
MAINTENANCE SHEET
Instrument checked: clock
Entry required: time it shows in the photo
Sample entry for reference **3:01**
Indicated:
**12:09**
